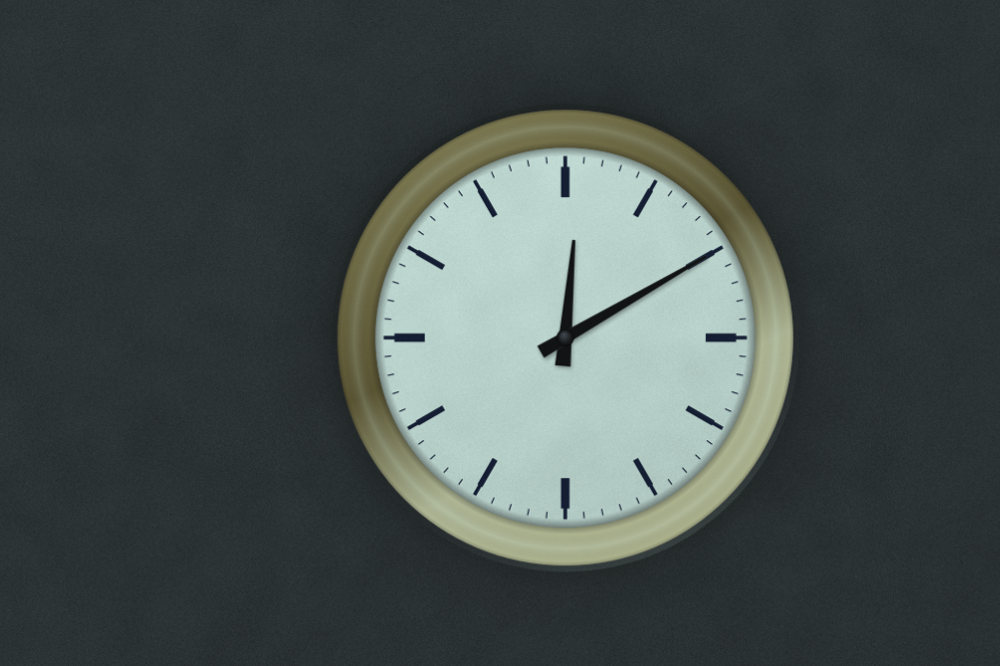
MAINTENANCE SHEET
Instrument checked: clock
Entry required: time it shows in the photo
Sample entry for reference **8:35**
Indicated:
**12:10**
